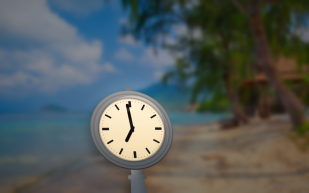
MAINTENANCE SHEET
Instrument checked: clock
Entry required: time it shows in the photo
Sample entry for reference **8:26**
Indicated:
**6:59**
